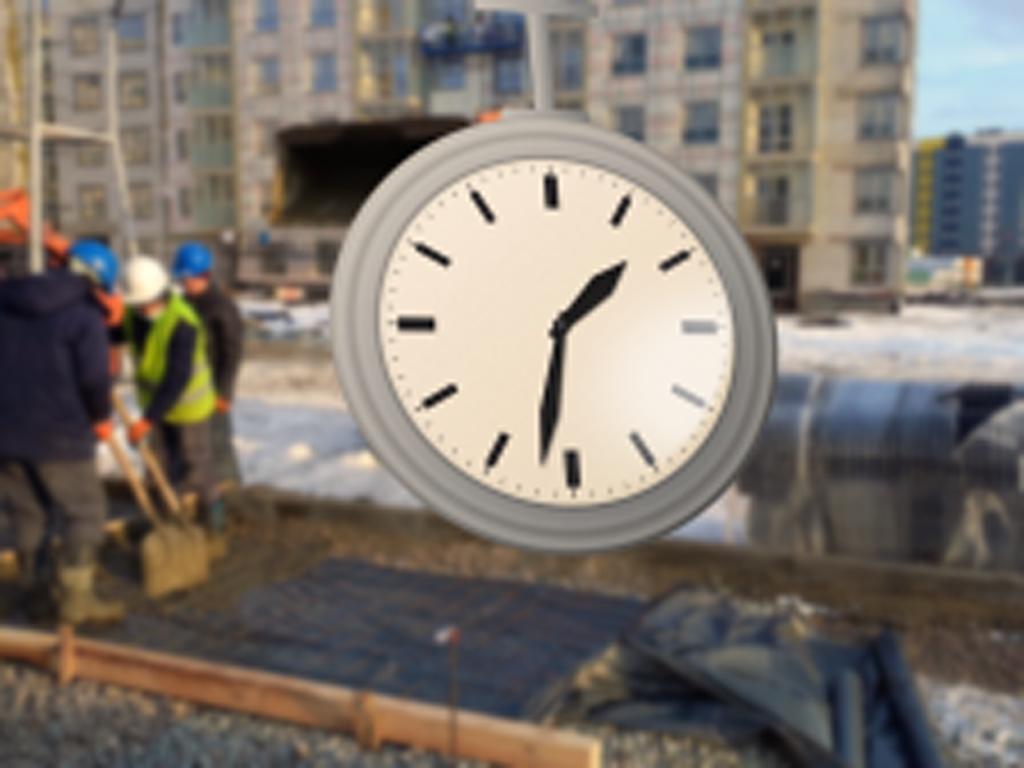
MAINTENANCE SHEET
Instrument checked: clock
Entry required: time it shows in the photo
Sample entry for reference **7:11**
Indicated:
**1:32**
